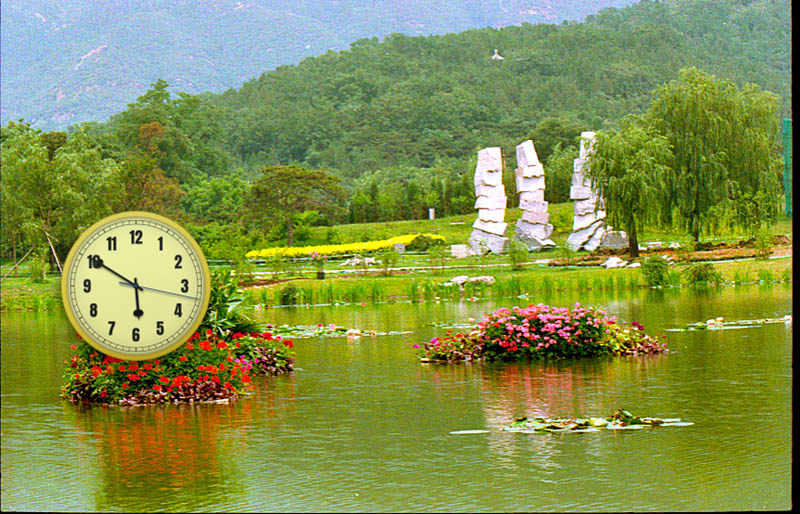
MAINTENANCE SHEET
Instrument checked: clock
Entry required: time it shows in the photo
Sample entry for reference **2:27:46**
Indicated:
**5:50:17**
